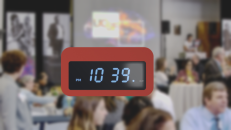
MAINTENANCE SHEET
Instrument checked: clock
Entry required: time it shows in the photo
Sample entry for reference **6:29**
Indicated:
**10:39**
